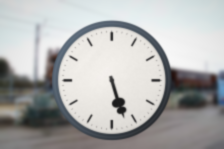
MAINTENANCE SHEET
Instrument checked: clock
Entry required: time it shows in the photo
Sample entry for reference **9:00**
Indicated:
**5:27**
